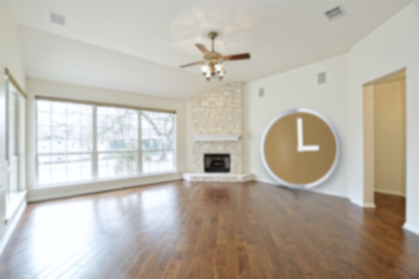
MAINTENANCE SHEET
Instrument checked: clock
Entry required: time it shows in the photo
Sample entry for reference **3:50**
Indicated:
**3:00**
